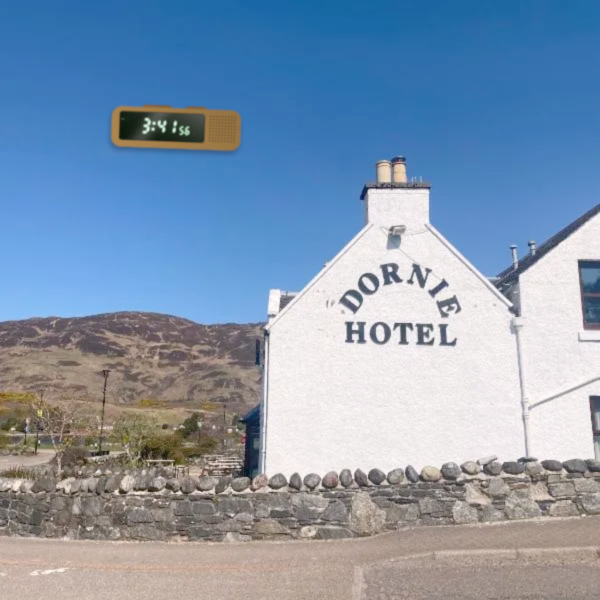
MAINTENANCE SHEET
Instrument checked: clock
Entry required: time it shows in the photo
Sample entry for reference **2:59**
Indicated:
**3:41**
